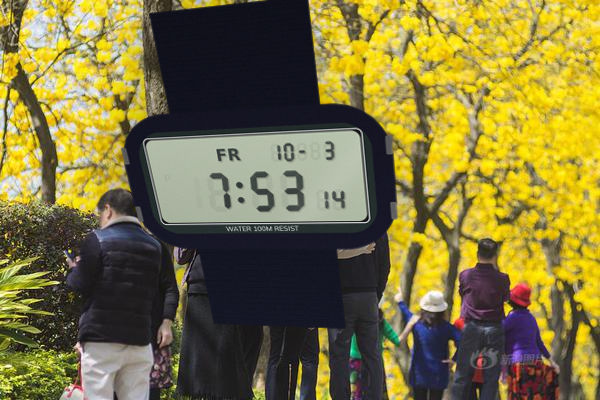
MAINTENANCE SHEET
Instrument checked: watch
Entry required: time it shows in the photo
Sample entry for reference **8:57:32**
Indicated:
**7:53:14**
